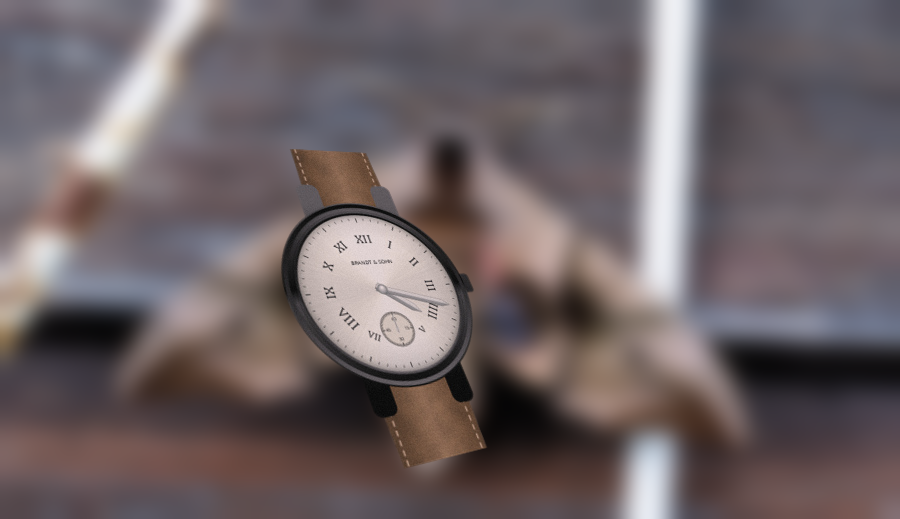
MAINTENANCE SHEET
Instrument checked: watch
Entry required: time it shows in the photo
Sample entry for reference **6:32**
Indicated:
**4:18**
